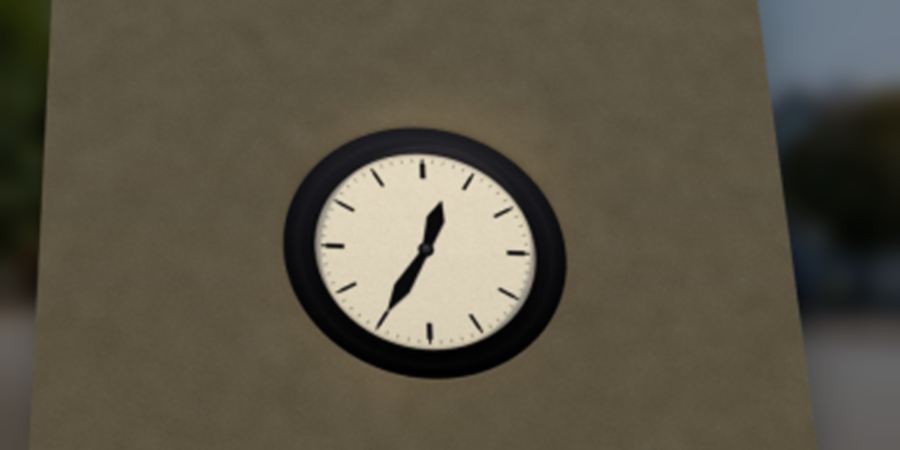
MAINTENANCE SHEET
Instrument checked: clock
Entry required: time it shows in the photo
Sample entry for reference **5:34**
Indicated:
**12:35**
